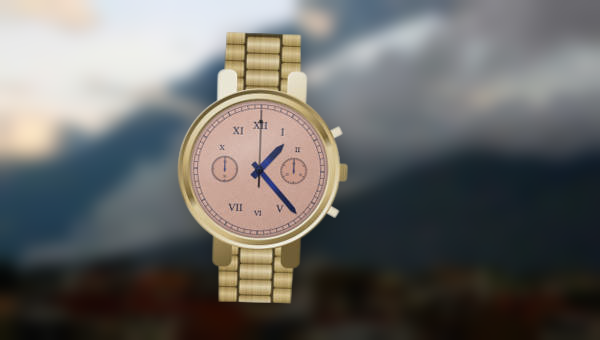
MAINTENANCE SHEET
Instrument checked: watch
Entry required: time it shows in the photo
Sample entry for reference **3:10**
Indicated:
**1:23**
